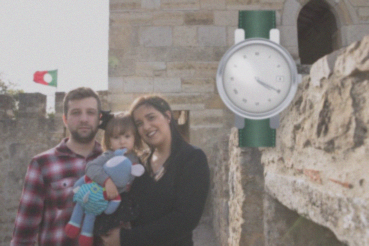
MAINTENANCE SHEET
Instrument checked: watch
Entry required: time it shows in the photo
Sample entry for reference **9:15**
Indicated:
**4:20**
